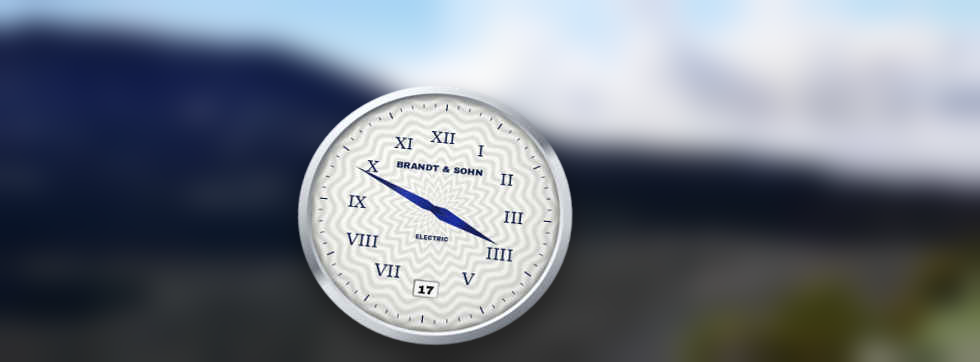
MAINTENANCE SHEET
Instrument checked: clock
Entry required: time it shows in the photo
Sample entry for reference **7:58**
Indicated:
**3:49**
